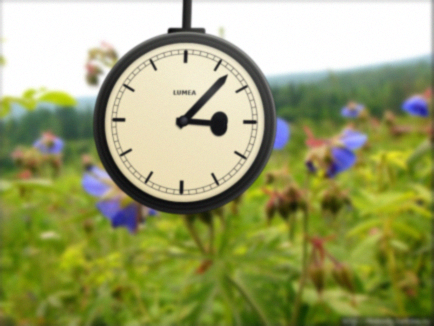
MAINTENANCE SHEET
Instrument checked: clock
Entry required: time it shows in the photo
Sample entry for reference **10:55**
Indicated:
**3:07**
